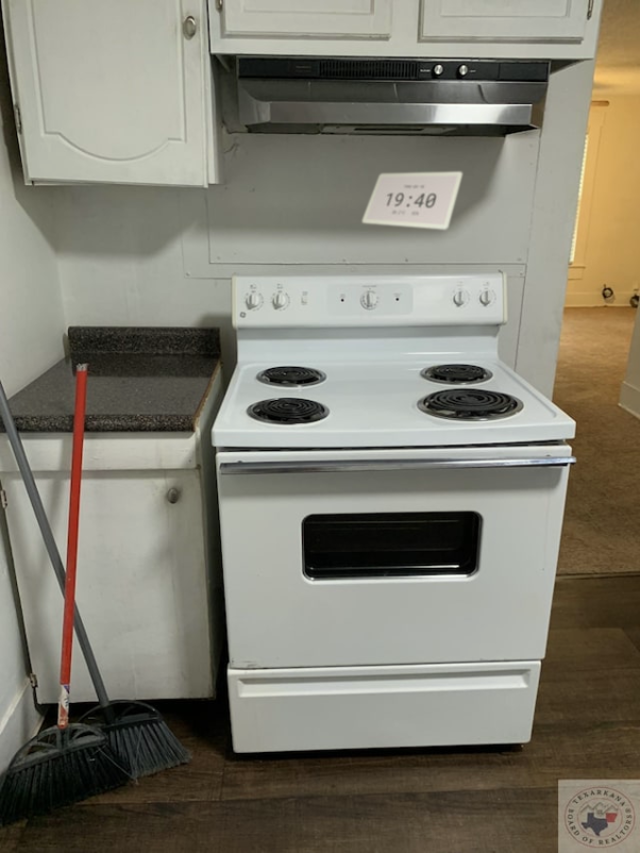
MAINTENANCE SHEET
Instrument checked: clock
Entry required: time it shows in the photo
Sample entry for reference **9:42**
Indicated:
**19:40**
